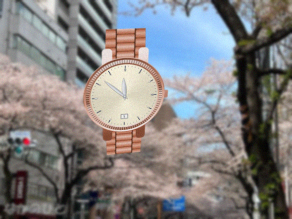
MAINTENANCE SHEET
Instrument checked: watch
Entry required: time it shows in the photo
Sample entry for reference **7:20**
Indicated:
**11:52**
